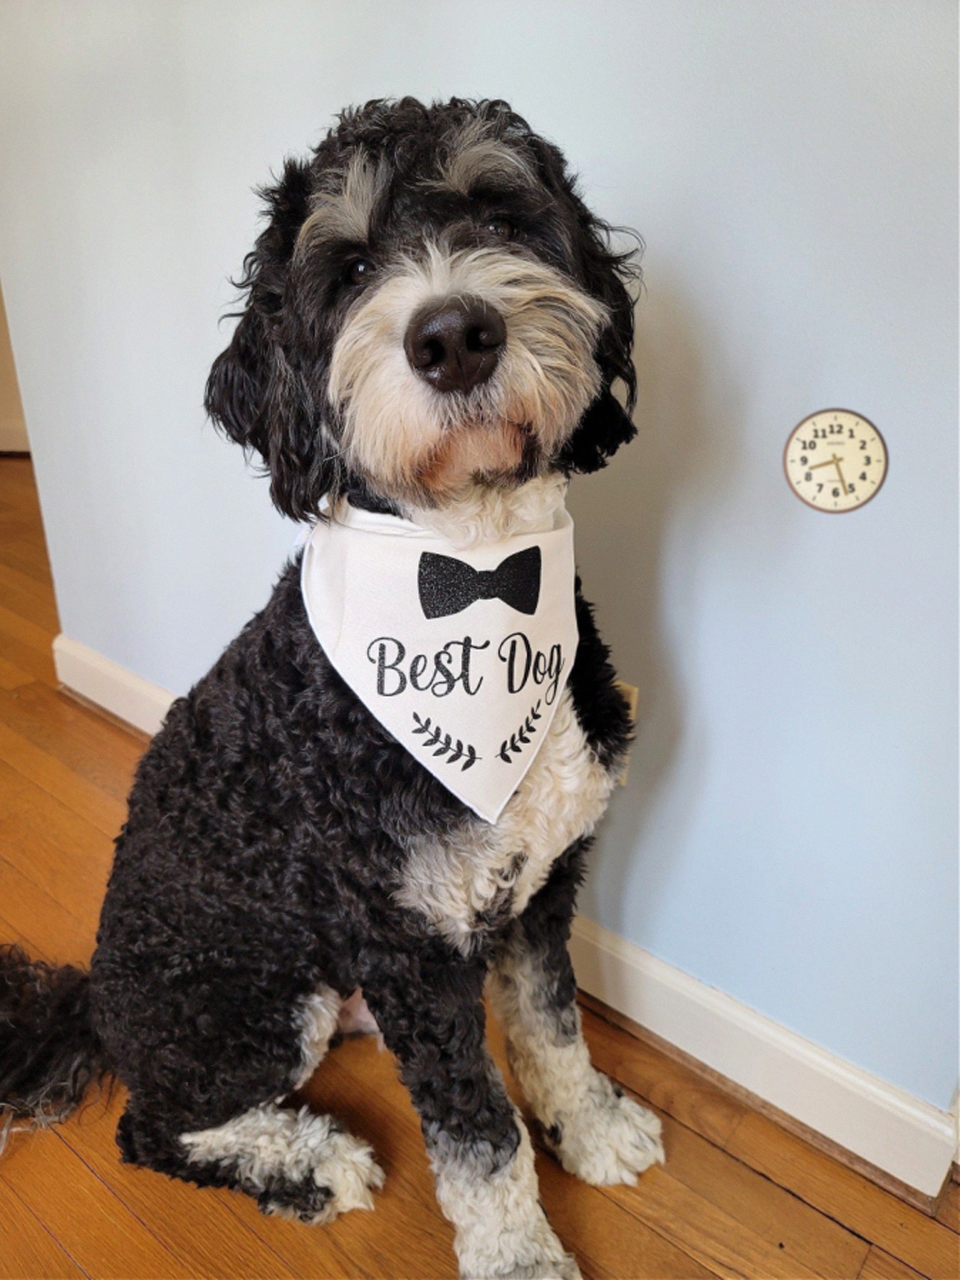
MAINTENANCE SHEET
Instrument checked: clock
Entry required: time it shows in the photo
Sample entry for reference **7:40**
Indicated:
**8:27**
